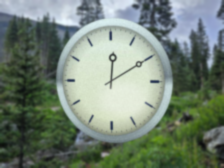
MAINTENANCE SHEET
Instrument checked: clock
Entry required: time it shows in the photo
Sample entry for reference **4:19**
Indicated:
**12:10**
